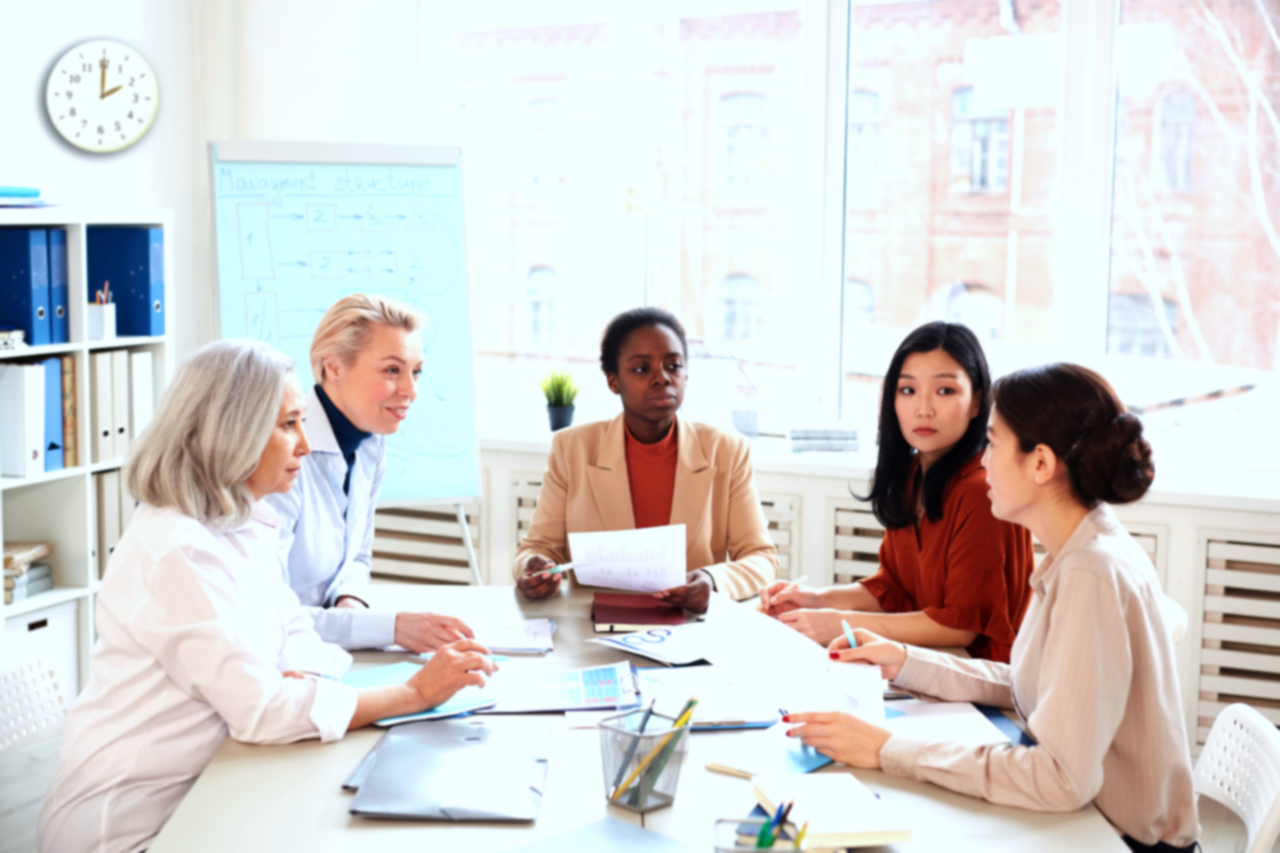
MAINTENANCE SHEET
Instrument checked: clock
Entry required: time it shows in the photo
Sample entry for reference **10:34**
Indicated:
**2:00**
